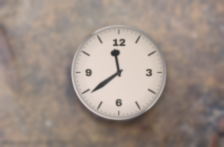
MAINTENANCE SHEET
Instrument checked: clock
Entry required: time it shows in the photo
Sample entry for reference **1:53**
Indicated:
**11:39**
